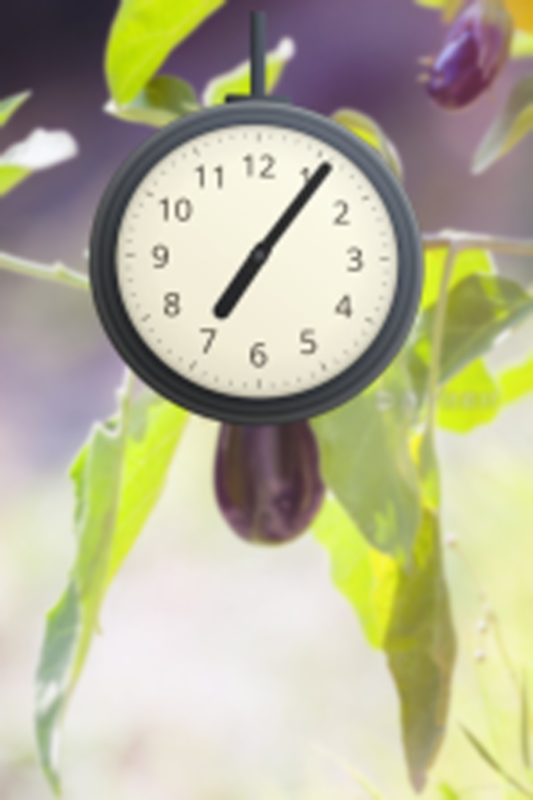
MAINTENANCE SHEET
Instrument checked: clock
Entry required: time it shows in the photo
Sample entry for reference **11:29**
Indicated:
**7:06**
